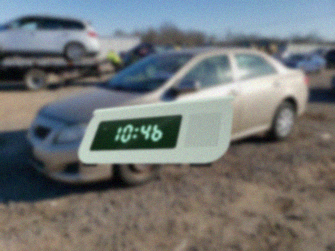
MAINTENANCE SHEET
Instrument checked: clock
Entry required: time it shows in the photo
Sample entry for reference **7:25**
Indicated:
**10:46**
